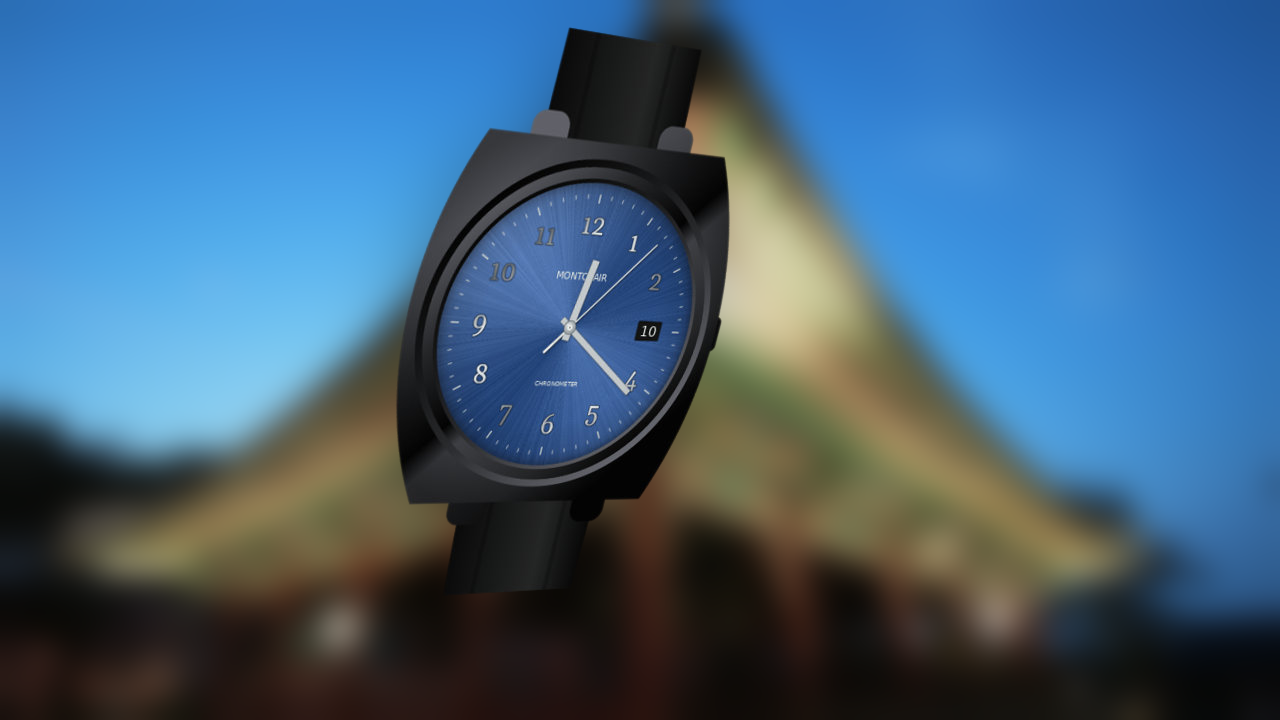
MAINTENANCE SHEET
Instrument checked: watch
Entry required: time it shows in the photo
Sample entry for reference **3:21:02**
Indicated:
**12:21:07**
